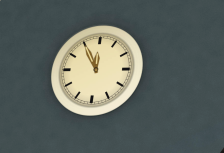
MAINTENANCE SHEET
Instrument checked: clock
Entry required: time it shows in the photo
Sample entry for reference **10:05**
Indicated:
**11:55**
